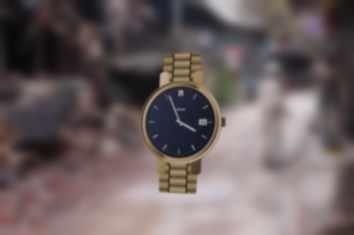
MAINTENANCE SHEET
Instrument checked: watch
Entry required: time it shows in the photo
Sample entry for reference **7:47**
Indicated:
**3:56**
